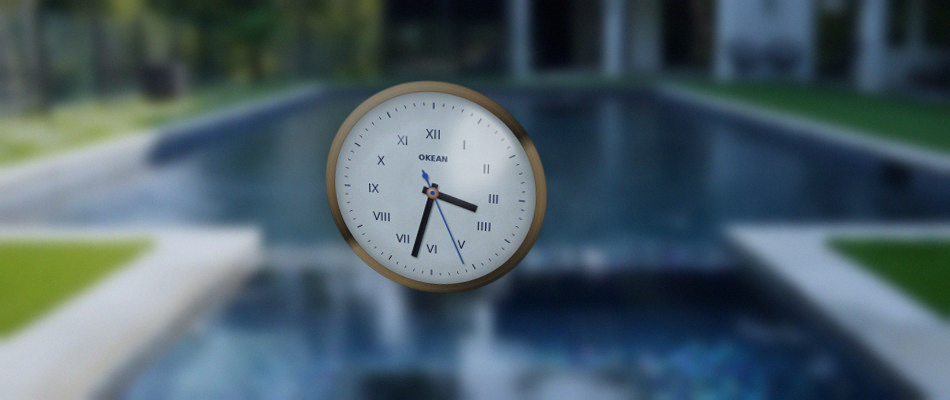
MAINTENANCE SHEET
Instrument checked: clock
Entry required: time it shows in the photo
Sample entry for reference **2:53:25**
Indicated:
**3:32:26**
